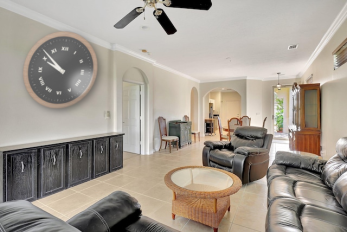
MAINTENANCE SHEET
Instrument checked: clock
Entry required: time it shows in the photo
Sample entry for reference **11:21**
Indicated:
**9:52**
